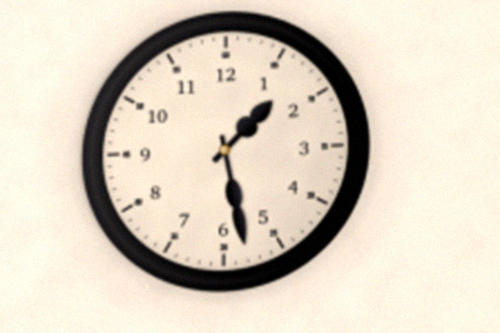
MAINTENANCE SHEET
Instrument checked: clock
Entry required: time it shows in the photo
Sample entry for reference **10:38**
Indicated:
**1:28**
